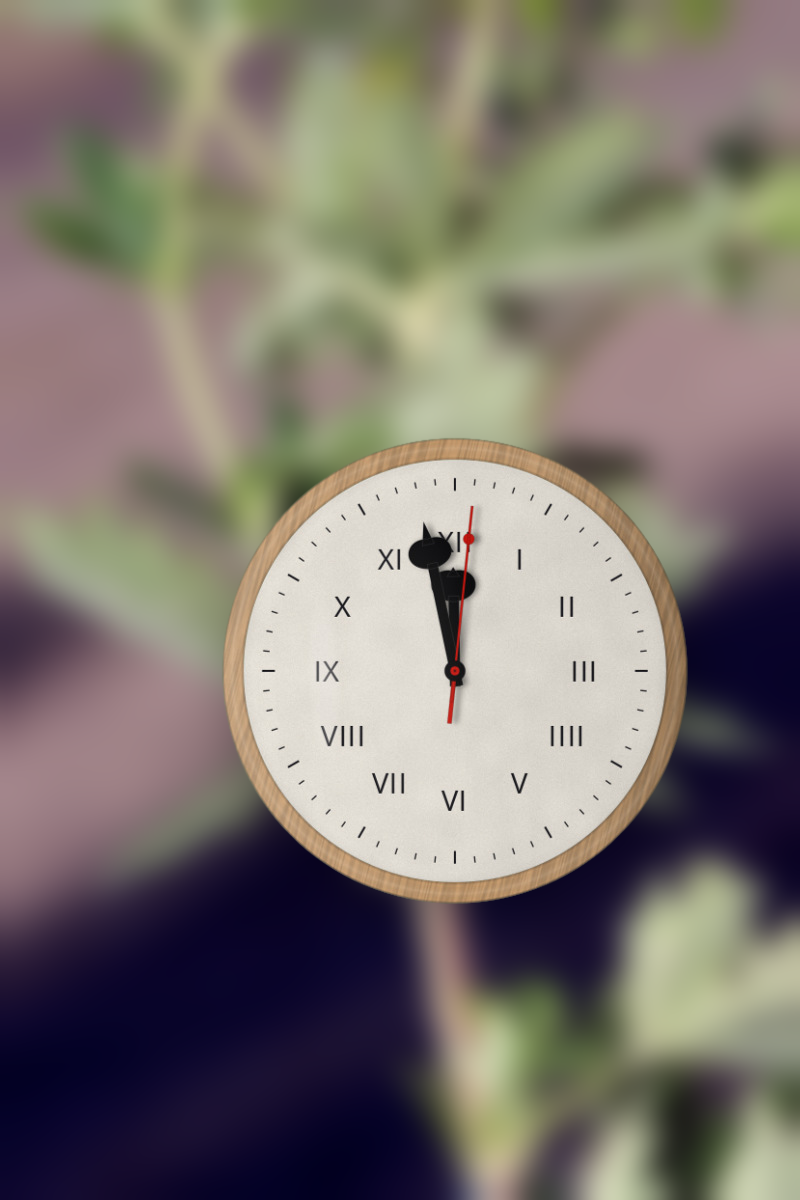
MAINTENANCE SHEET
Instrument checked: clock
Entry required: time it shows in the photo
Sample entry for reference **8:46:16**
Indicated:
**11:58:01**
